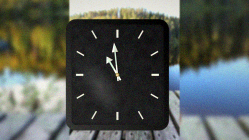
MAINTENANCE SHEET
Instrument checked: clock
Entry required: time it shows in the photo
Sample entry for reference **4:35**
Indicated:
**10:59**
